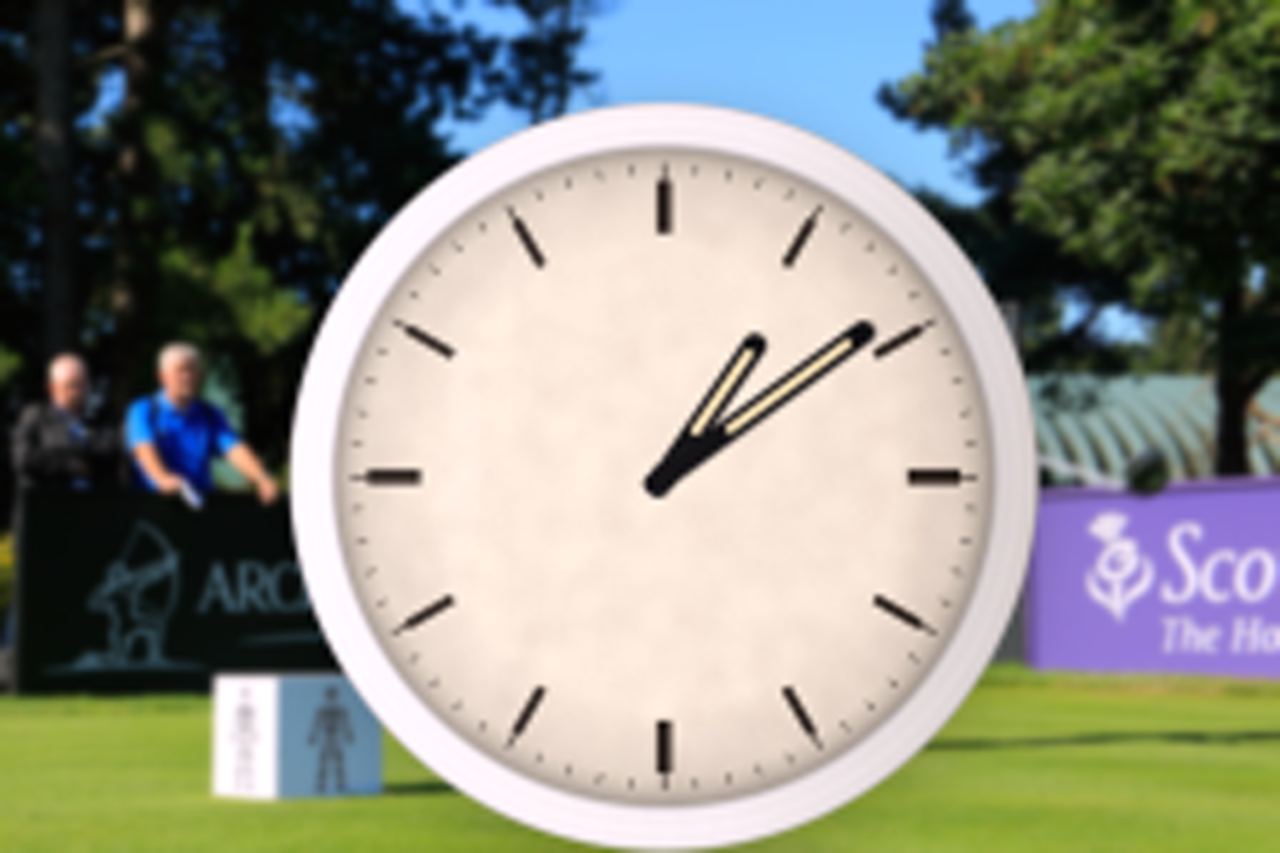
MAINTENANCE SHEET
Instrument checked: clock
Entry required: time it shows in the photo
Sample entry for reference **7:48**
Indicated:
**1:09**
